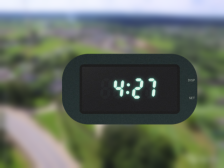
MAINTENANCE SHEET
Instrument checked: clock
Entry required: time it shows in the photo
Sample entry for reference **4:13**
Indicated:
**4:27**
